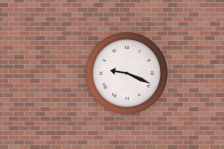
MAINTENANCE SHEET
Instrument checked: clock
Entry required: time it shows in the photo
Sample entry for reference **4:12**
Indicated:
**9:19**
